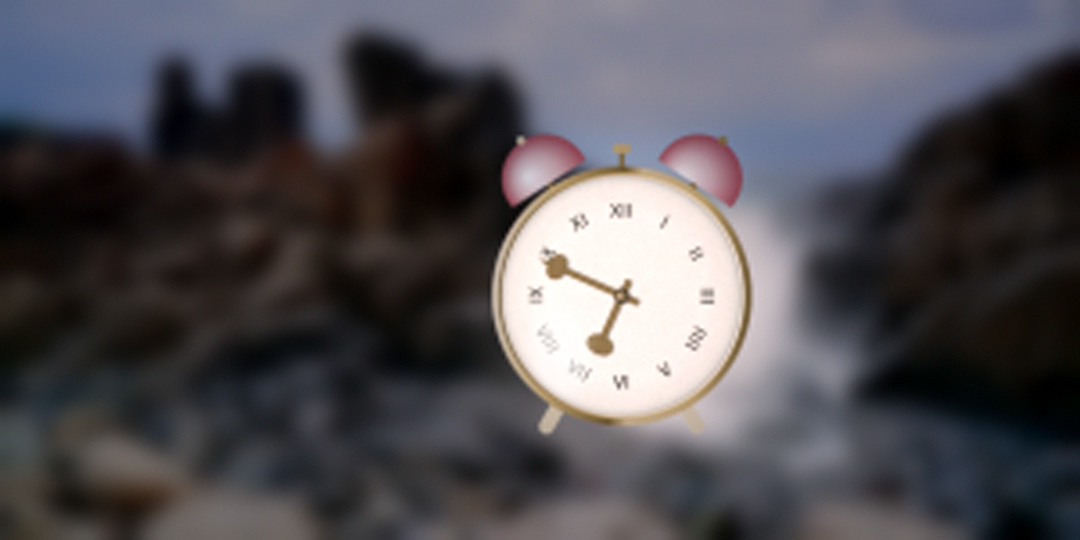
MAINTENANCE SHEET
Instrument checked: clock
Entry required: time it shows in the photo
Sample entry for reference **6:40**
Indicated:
**6:49**
